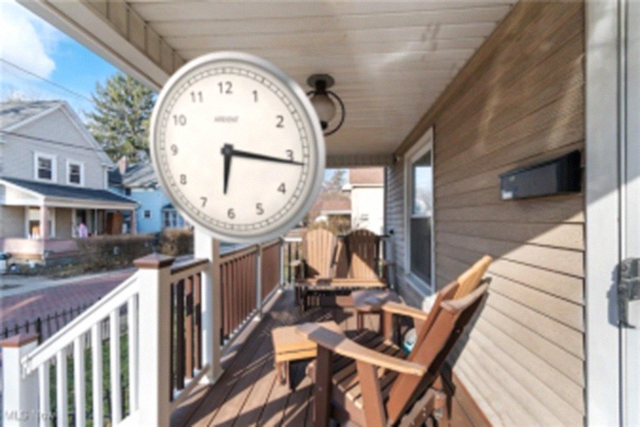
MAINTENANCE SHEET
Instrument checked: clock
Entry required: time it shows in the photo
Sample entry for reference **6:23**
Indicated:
**6:16**
